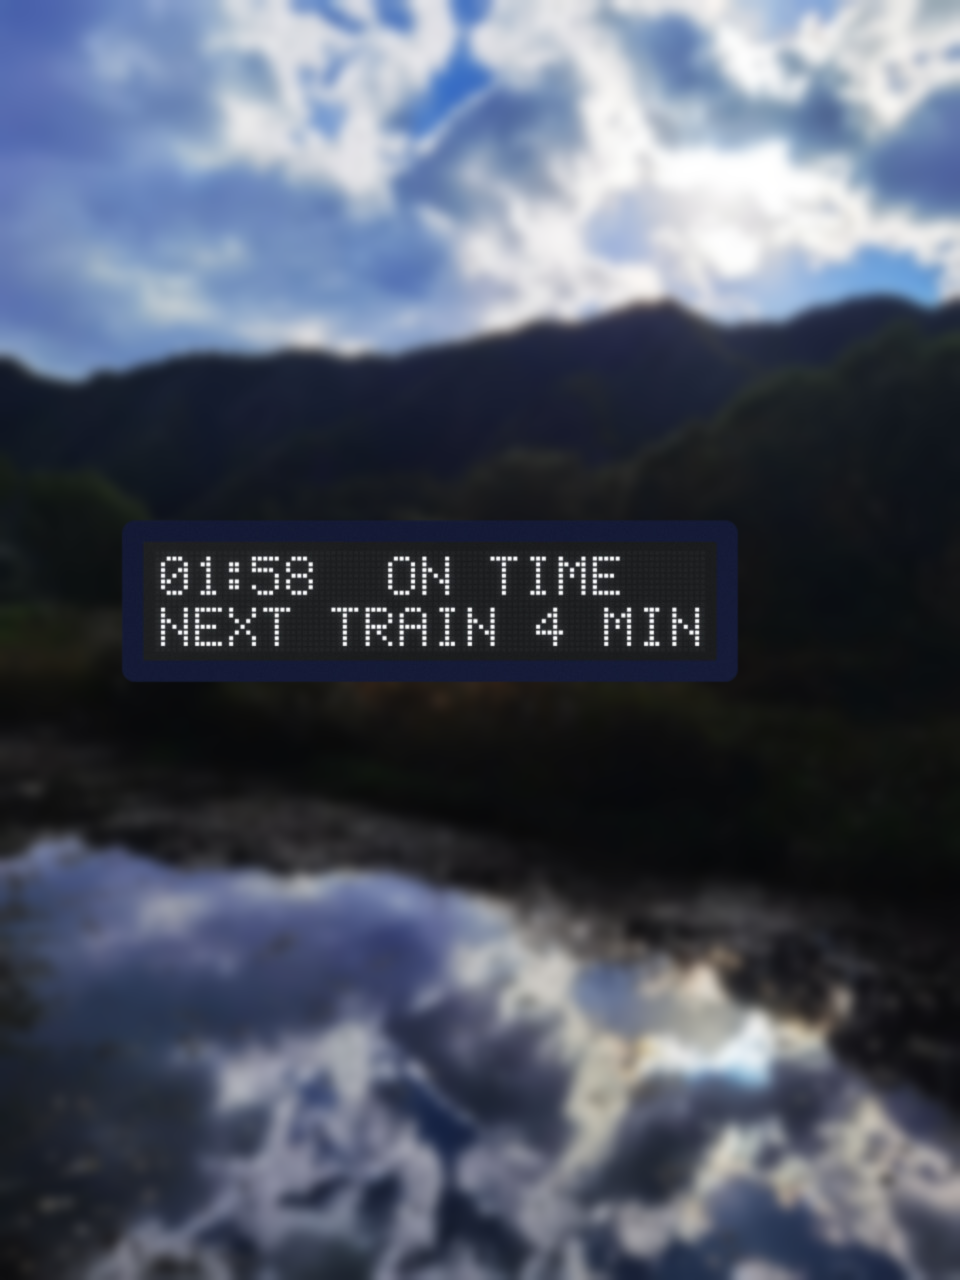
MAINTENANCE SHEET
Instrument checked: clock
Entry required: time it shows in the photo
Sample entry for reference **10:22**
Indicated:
**1:58**
